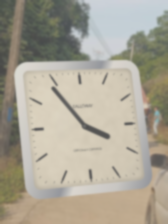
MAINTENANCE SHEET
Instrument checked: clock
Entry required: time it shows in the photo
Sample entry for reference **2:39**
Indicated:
**3:54**
